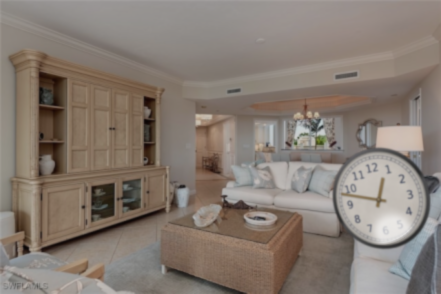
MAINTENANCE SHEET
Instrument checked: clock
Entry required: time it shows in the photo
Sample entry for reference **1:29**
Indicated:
**12:48**
